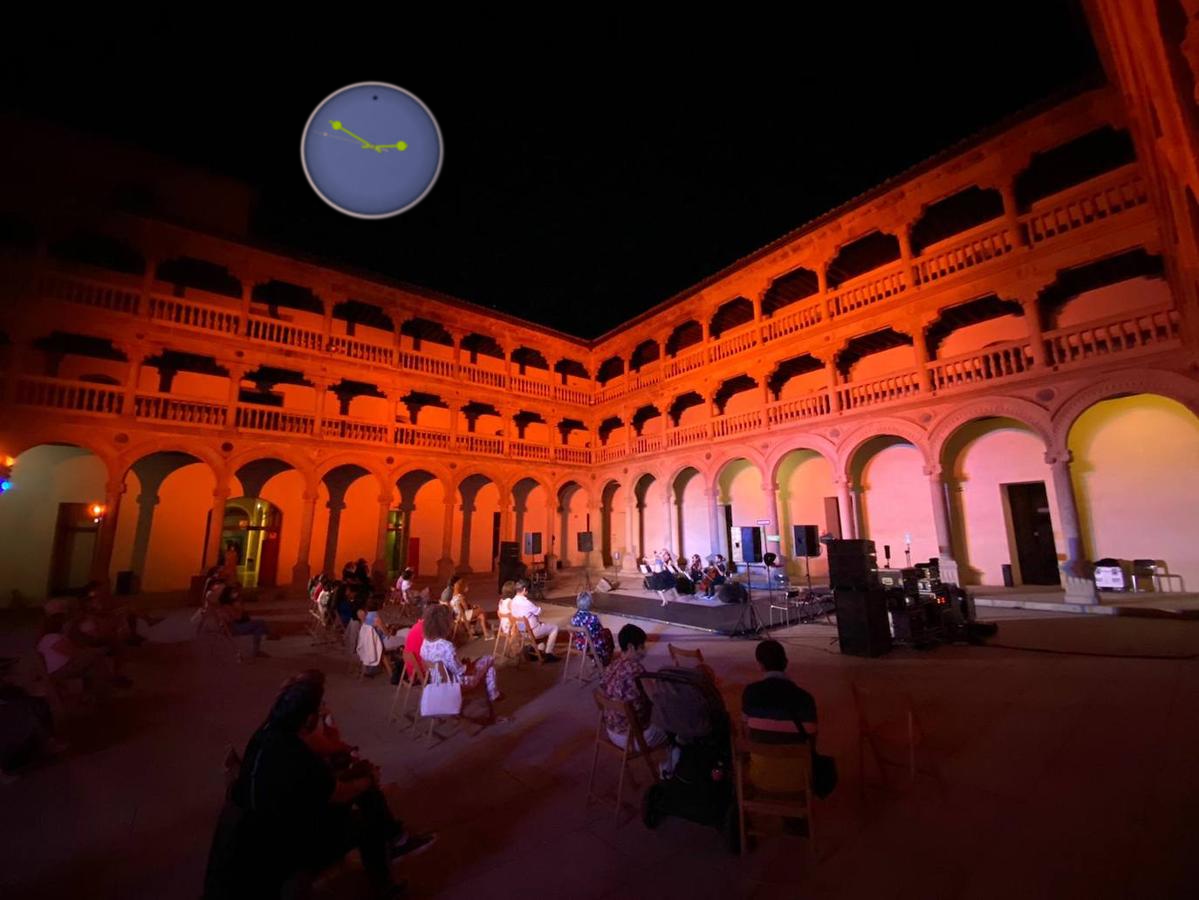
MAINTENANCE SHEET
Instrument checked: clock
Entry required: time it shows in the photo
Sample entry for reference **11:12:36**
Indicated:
**2:49:47**
